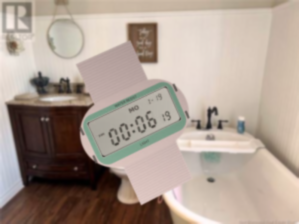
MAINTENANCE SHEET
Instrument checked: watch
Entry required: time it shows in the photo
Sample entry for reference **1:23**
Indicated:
**0:06**
